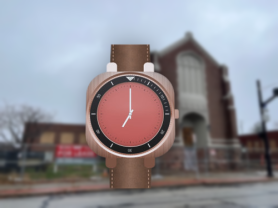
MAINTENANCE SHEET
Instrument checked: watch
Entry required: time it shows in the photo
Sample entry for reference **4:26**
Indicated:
**7:00**
